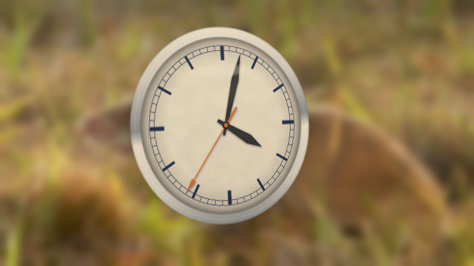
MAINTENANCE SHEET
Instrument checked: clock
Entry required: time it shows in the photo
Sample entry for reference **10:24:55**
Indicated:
**4:02:36**
